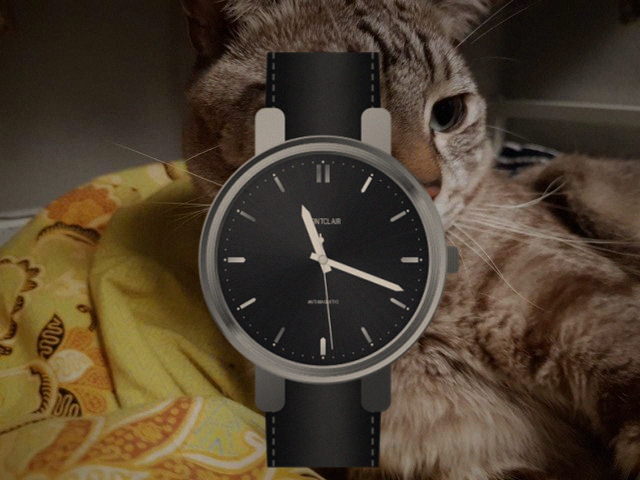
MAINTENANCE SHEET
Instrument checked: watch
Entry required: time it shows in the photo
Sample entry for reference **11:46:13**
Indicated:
**11:18:29**
